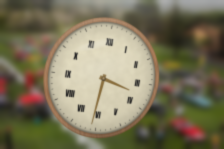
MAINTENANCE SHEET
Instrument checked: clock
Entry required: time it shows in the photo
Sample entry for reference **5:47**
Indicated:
**3:31**
